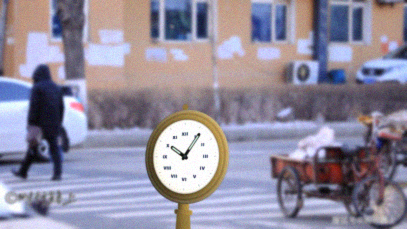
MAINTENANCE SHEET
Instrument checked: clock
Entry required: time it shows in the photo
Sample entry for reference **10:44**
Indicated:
**10:06**
